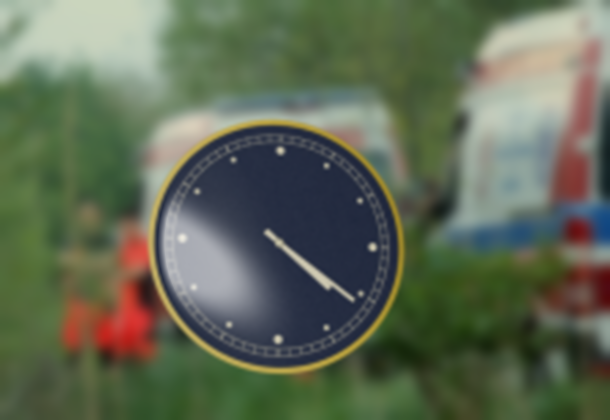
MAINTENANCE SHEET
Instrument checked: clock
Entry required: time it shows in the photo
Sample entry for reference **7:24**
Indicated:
**4:21**
